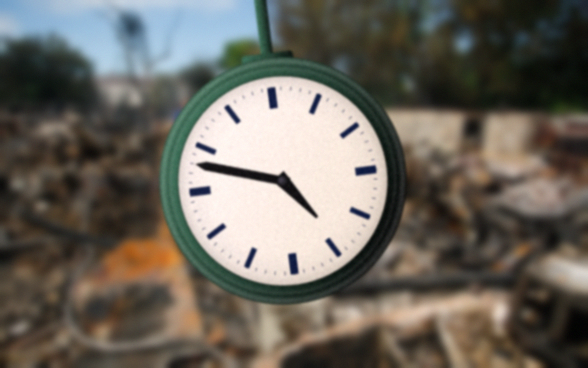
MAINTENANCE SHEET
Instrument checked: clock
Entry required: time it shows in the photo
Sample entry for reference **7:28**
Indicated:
**4:48**
